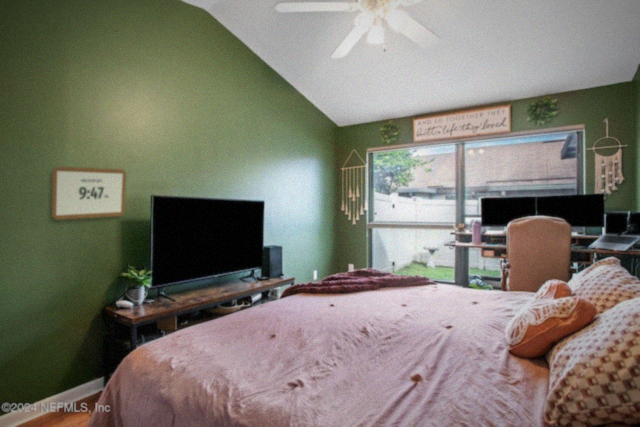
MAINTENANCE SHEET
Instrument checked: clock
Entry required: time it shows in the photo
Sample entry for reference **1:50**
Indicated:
**9:47**
